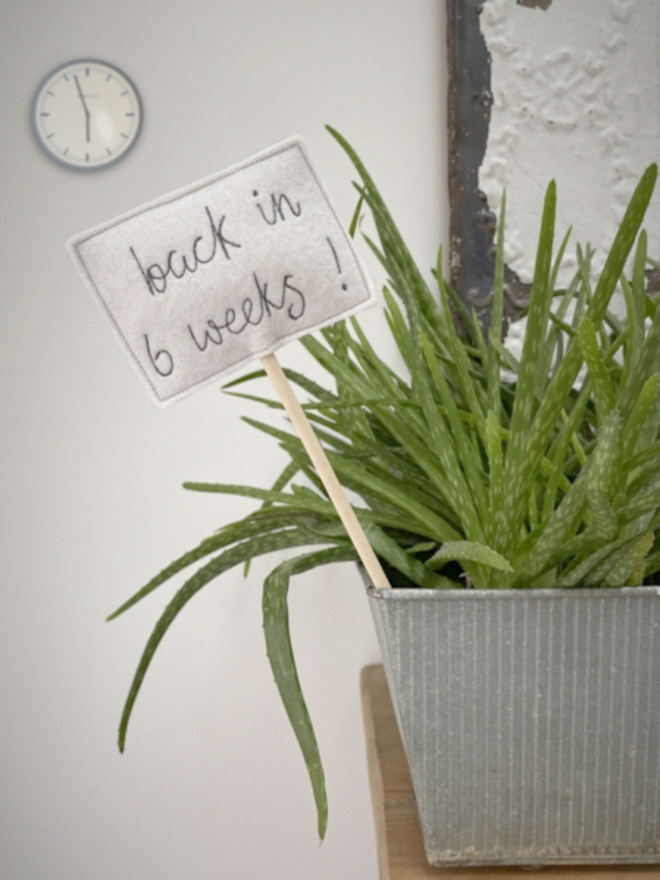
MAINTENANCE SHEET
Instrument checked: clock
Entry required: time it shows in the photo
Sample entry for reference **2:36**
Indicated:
**5:57**
